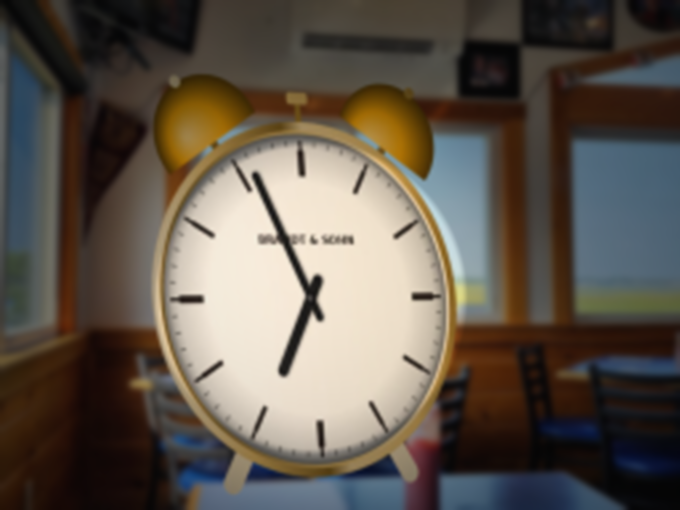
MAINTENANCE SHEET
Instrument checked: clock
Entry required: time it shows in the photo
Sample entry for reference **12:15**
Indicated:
**6:56**
